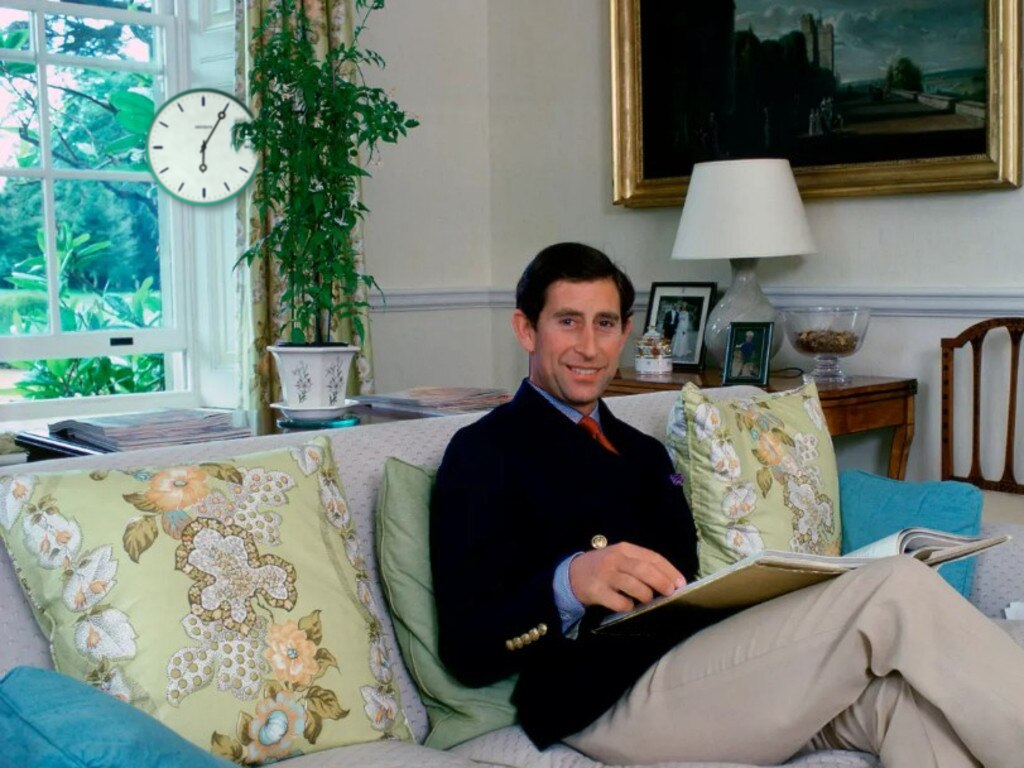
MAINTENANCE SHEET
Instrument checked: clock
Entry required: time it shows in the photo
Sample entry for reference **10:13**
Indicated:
**6:05**
